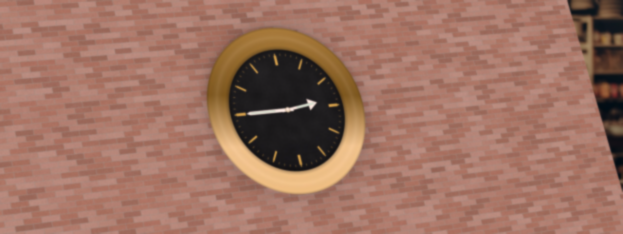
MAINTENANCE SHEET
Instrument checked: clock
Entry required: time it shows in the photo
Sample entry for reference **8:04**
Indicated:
**2:45**
